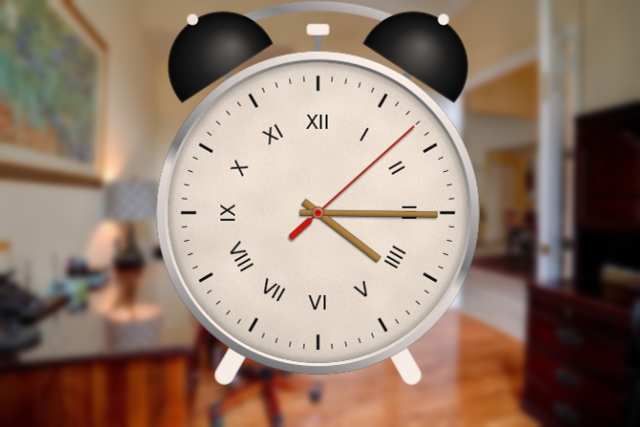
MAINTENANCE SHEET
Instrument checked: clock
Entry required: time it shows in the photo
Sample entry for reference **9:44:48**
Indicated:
**4:15:08**
